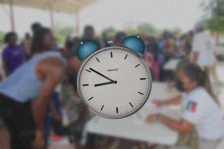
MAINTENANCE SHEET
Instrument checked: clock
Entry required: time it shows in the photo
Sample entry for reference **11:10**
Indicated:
**8:51**
